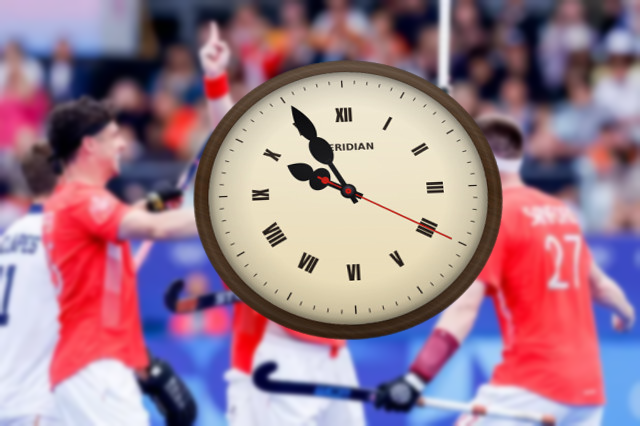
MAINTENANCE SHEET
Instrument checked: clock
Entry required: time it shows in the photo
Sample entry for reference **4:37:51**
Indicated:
**9:55:20**
